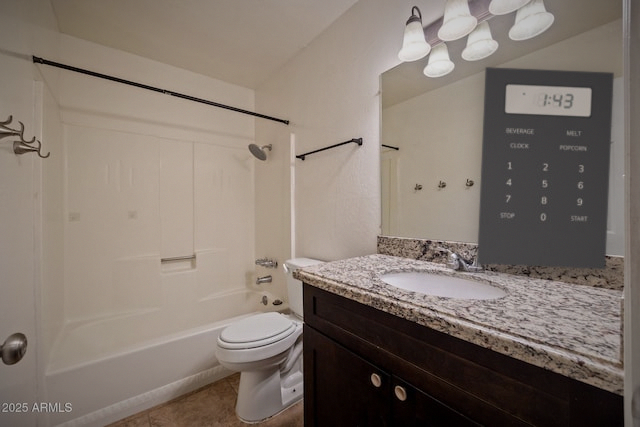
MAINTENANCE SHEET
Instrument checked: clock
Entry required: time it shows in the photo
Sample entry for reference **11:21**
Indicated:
**1:43**
